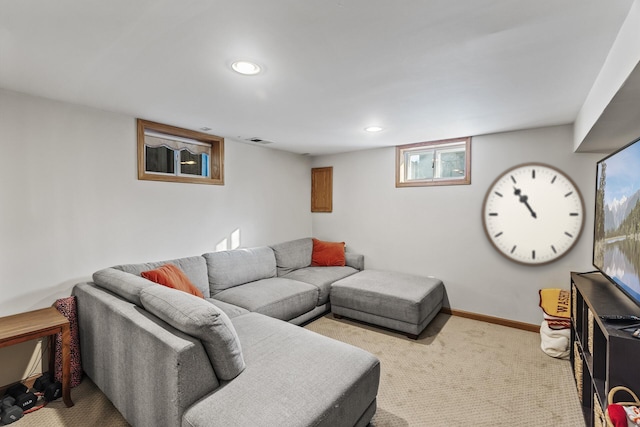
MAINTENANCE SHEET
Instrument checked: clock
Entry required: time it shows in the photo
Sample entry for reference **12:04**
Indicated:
**10:54**
